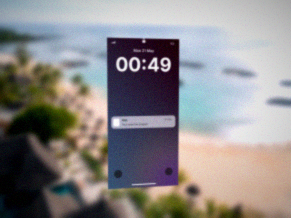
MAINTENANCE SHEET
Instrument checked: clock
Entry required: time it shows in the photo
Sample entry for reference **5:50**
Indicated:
**0:49**
